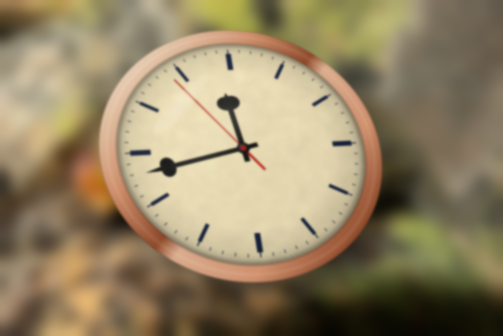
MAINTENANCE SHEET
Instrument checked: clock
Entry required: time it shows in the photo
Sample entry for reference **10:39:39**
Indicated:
**11:42:54**
